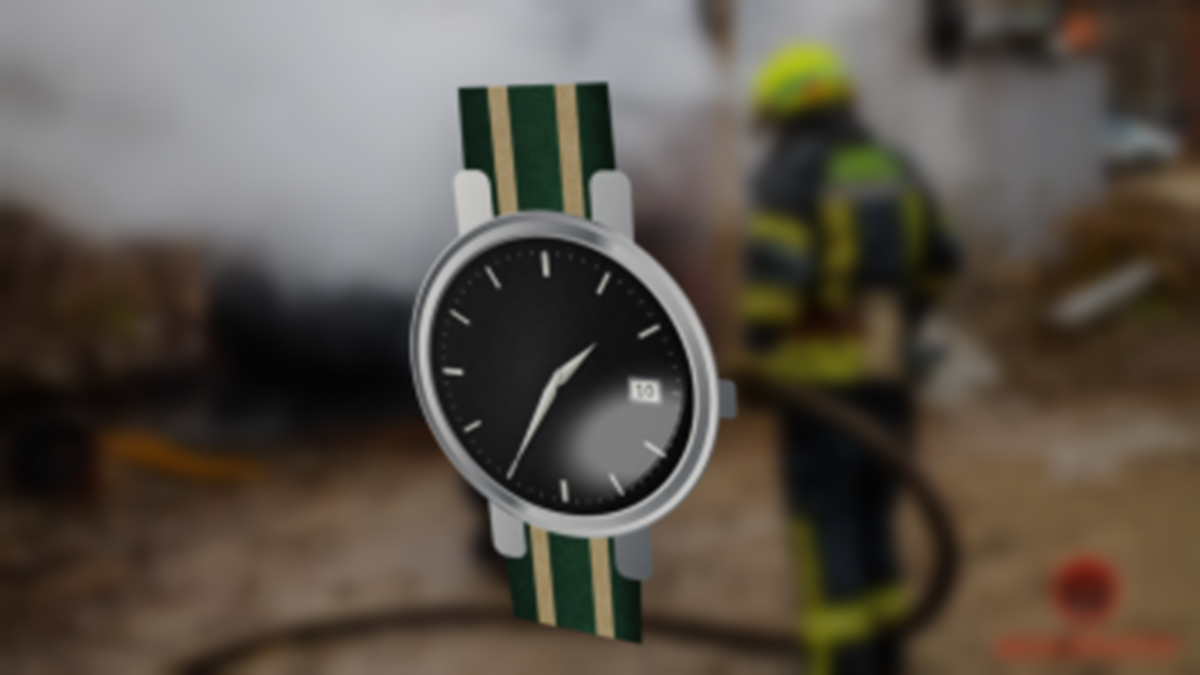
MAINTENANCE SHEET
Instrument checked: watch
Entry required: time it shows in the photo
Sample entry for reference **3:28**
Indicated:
**1:35**
